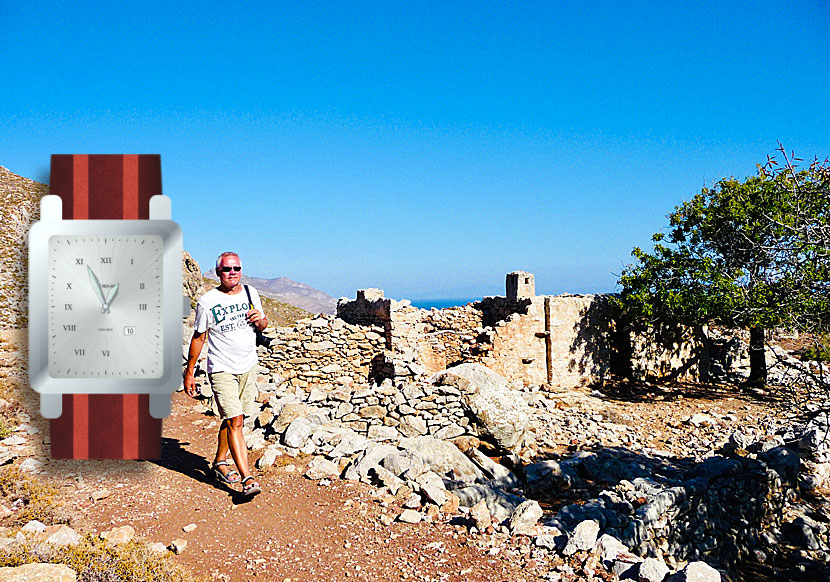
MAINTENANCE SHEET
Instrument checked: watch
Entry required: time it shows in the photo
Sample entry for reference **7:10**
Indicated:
**12:56**
